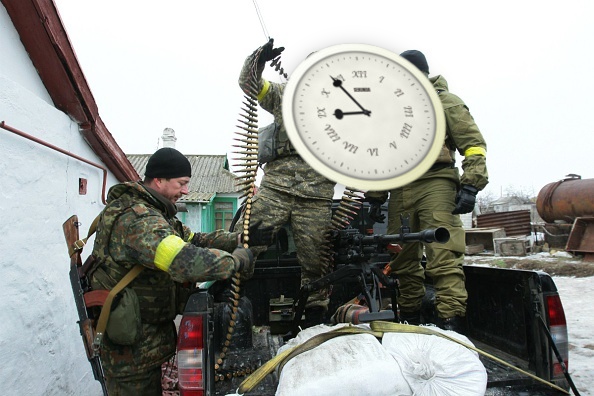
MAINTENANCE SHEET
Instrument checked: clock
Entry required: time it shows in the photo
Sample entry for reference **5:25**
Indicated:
**8:54**
